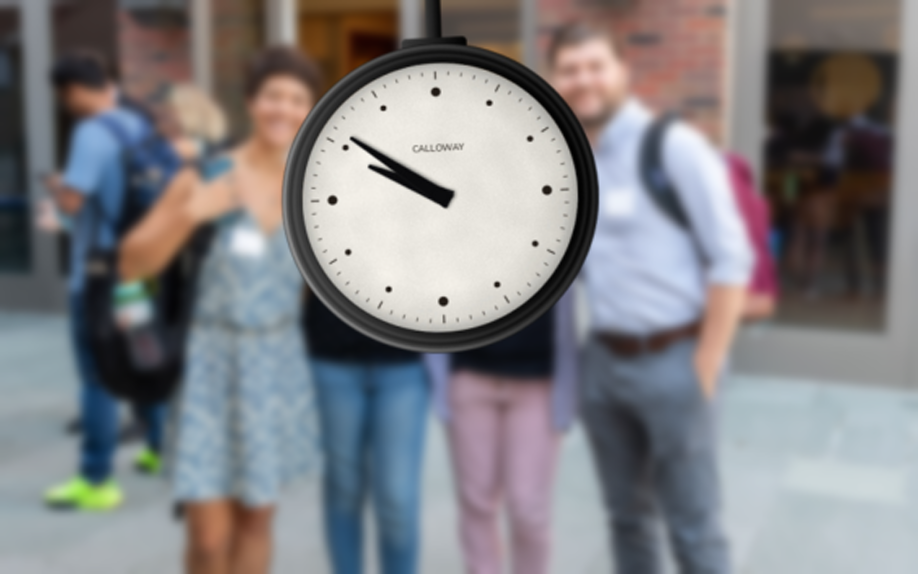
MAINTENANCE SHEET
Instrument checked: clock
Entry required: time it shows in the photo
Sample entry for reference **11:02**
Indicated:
**9:51**
